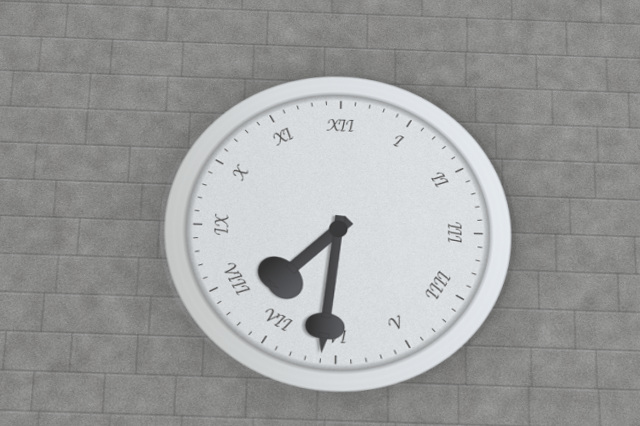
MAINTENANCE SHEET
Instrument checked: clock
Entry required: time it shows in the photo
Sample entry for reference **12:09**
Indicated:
**7:31**
